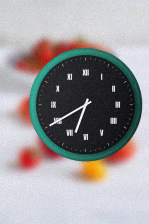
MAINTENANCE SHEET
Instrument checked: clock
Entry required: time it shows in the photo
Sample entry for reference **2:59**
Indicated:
**6:40**
